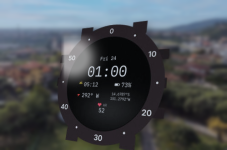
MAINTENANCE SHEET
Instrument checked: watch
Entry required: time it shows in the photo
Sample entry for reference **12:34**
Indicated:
**1:00**
